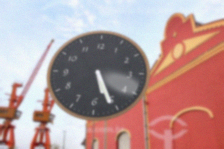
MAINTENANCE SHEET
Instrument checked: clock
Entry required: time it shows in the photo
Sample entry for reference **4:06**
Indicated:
**5:26**
